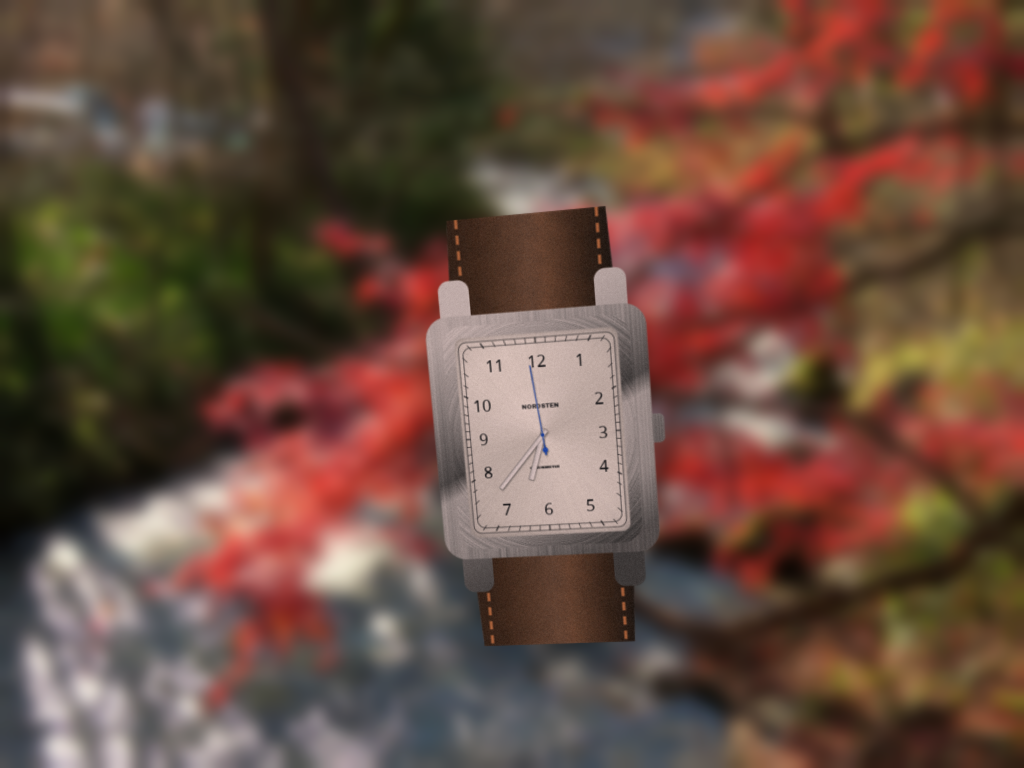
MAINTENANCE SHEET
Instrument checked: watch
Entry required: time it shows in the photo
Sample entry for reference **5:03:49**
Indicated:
**6:36:59**
